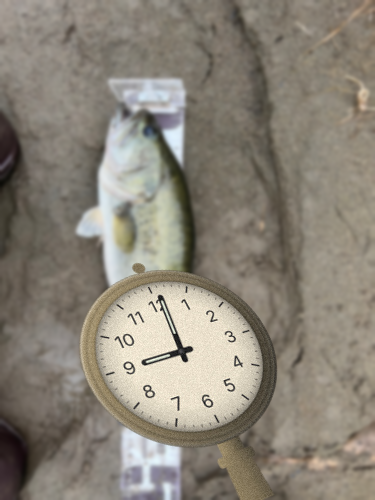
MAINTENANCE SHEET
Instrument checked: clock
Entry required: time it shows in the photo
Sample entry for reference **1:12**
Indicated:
**9:01**
